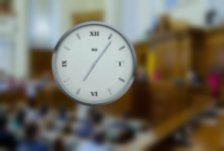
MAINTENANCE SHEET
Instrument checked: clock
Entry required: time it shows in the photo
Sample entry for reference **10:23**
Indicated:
**7:06**
